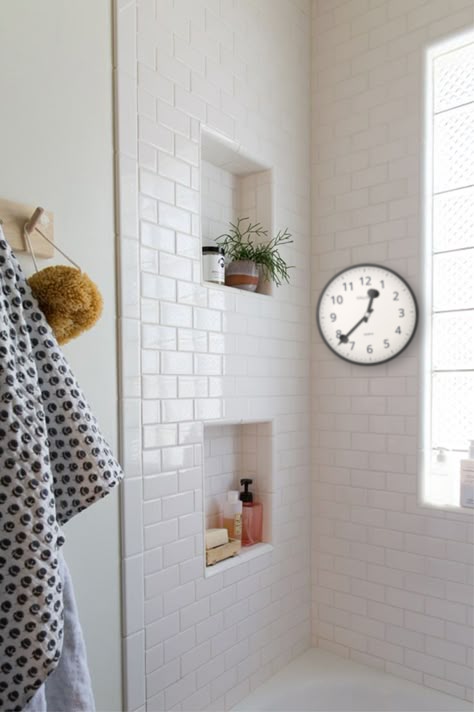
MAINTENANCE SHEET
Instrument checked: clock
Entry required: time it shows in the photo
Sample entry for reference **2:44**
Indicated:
**12:38**
